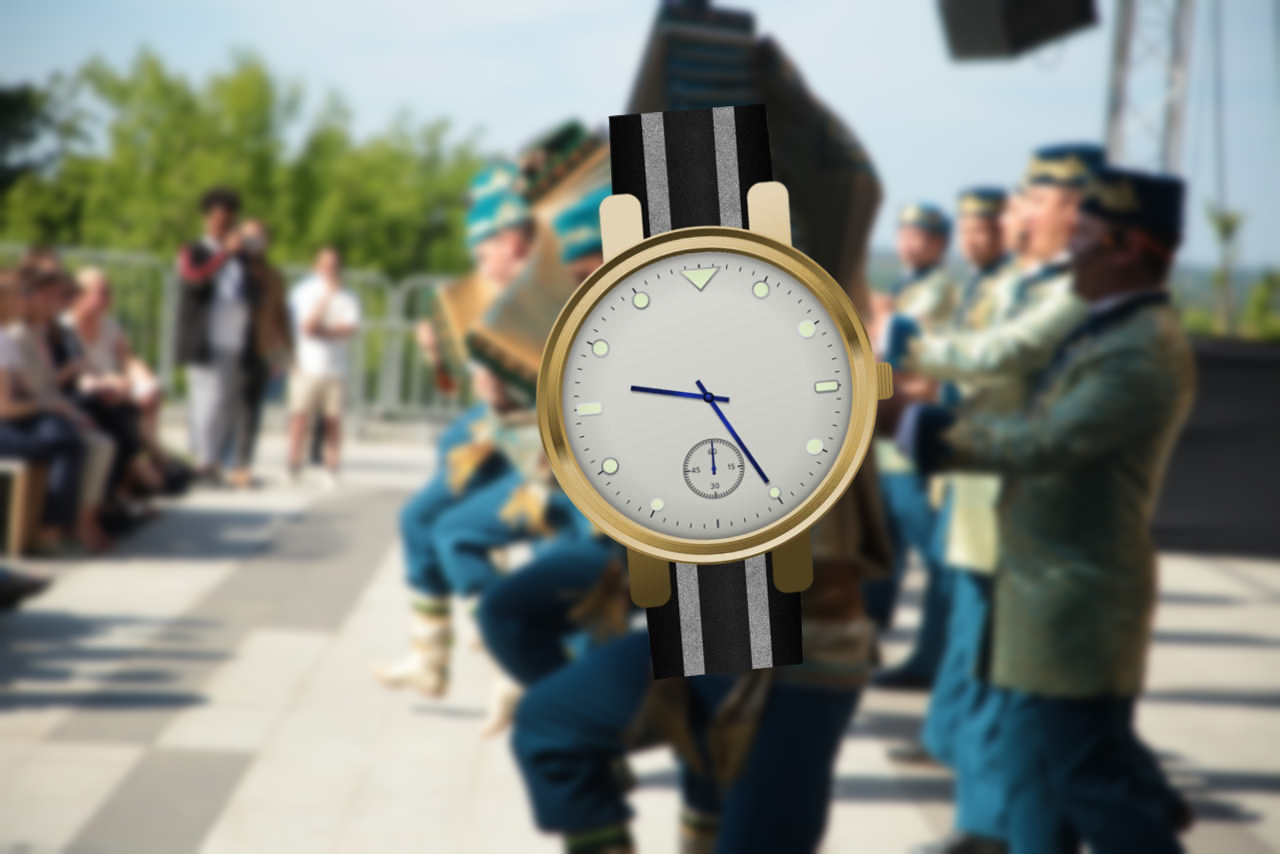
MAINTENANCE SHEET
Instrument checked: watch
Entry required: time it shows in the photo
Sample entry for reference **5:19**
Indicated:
**9:25**
